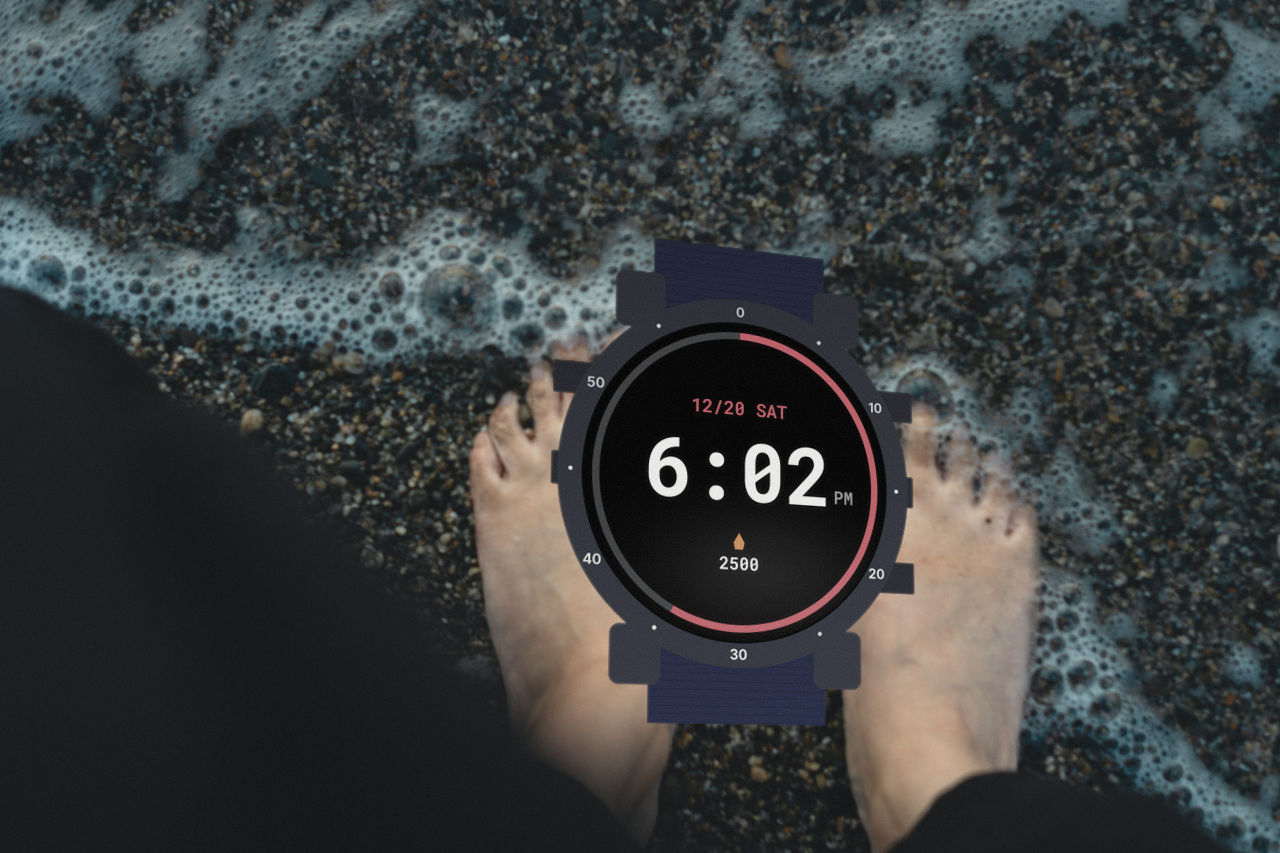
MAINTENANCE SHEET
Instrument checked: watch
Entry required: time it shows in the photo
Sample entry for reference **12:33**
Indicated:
**6:02**
